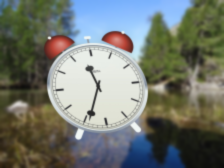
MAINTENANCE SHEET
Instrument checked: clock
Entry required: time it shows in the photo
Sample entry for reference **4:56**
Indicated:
**11:34**
